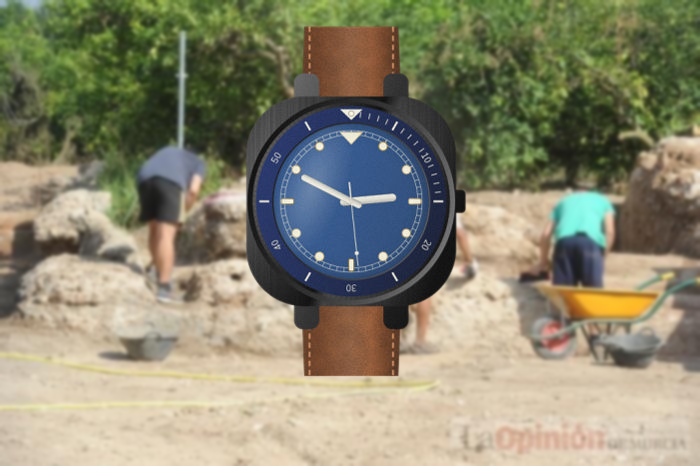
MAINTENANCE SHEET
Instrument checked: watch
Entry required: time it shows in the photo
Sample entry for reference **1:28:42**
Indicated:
**2:49:29**
